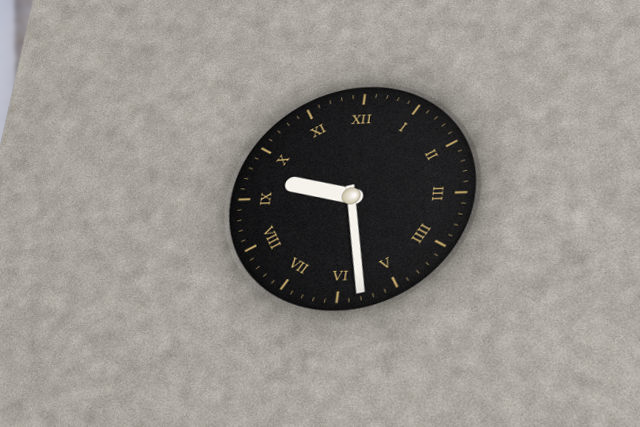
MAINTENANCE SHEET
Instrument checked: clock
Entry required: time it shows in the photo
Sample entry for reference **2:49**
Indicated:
**9:28**
